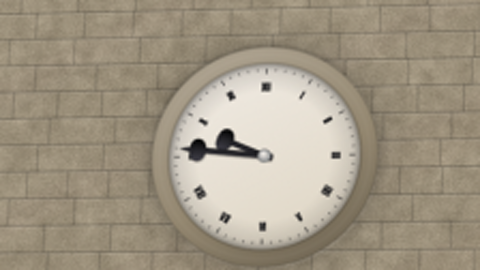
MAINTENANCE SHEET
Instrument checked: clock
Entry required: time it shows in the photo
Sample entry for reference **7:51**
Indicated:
**9:46**
